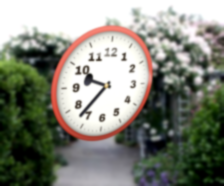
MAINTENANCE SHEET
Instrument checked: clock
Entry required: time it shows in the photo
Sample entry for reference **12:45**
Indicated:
**9:37**
